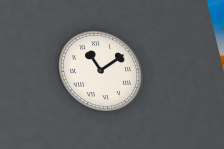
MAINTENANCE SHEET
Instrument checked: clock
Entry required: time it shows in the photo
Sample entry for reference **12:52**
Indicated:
**11:10**
